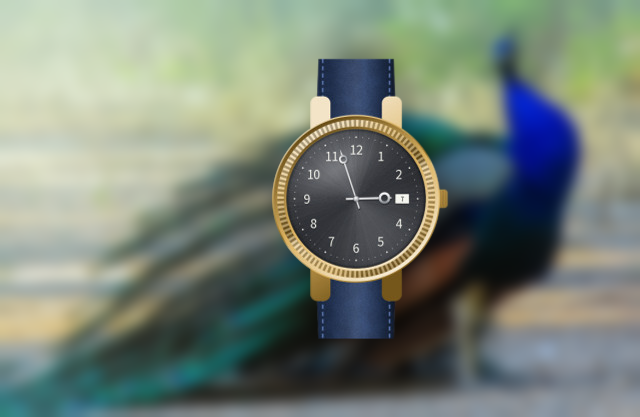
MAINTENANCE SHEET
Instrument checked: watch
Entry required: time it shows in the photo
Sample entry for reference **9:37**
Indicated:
**2:57**
